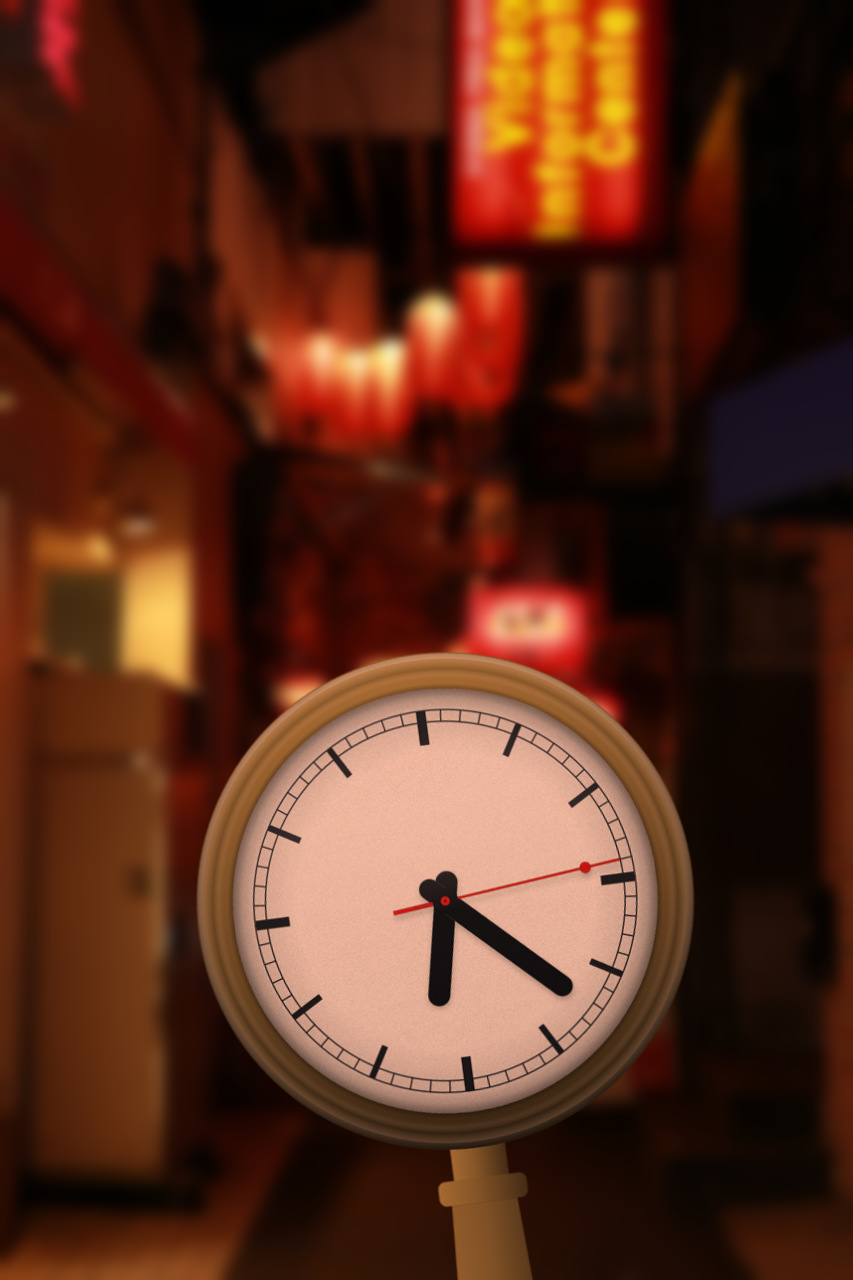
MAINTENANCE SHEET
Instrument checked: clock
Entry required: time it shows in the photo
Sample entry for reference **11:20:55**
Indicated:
**6:22:14**
